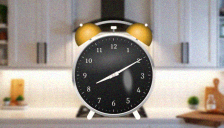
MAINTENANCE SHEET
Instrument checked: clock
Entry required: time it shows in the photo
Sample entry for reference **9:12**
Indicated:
**8:10**
